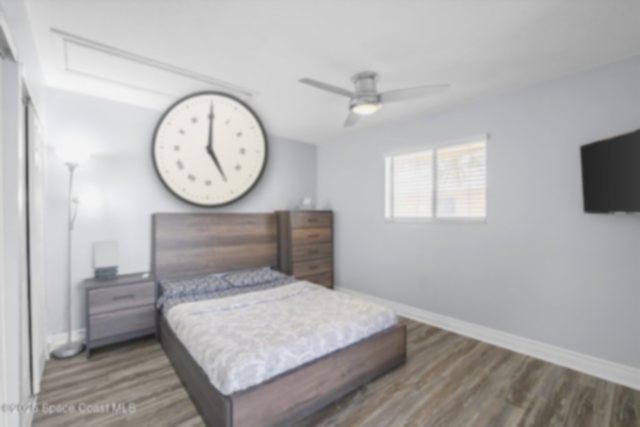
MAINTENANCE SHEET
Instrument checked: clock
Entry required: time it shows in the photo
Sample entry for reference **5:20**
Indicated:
**5:00**
